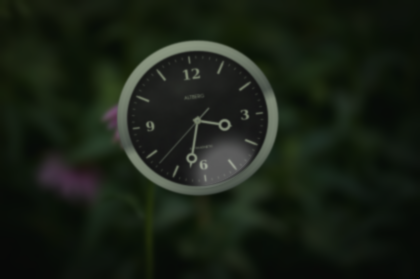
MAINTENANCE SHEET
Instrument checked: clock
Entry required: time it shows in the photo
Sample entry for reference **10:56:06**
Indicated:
**3:32:38**
